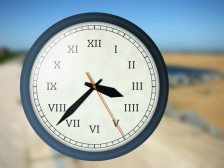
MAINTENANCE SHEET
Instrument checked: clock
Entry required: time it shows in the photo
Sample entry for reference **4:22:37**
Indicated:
**3:37:25**
